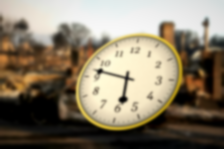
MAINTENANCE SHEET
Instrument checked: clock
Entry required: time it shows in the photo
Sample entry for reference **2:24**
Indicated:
**5:47**
